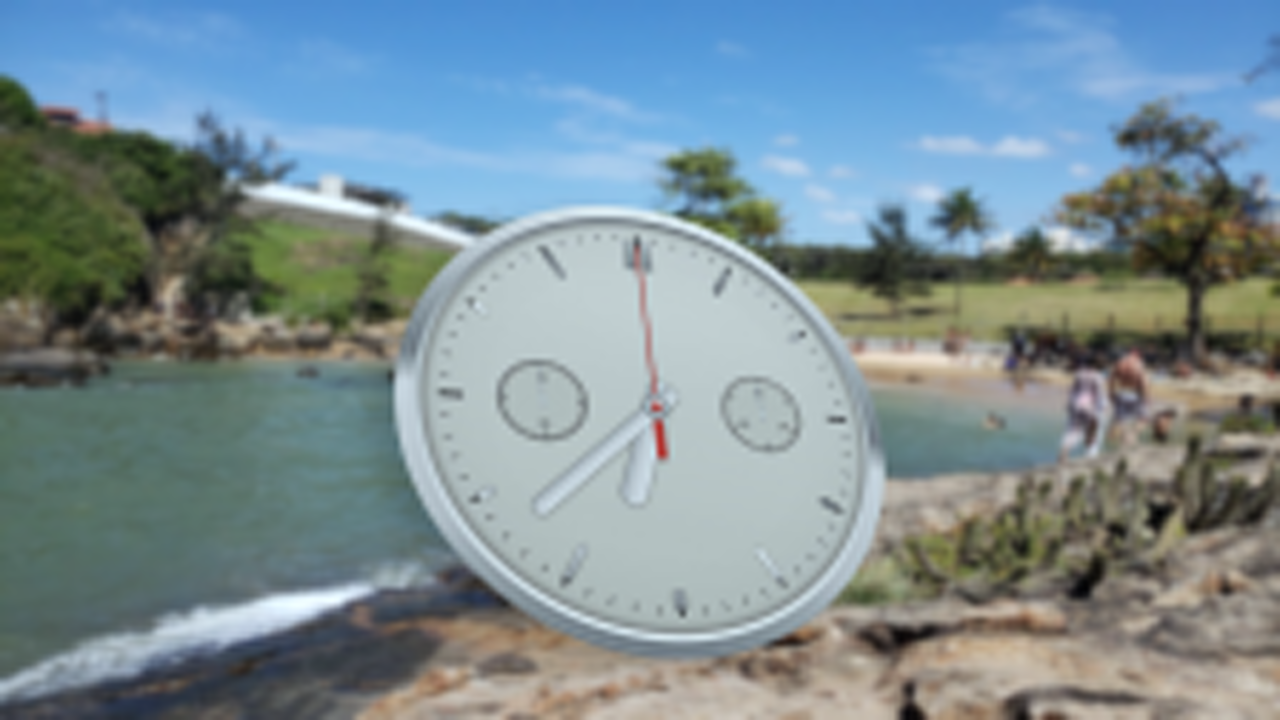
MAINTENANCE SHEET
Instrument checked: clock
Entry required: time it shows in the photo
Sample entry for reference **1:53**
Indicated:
**6:38**
